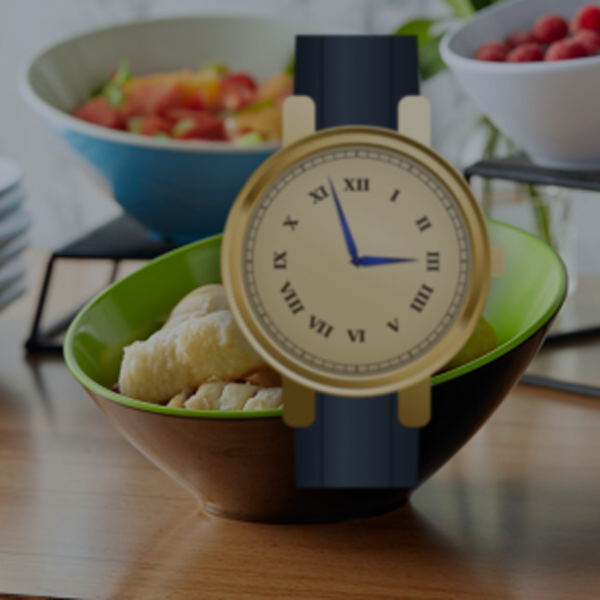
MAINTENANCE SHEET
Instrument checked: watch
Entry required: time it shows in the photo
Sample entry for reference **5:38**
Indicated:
**2:57**
